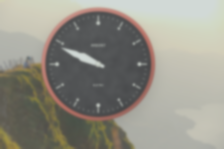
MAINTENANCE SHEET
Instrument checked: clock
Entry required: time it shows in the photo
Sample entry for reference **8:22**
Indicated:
**9:49**
